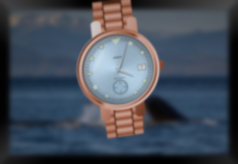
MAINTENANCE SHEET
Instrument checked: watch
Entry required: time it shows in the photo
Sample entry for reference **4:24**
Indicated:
**4:04**
